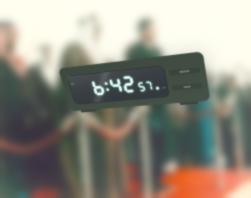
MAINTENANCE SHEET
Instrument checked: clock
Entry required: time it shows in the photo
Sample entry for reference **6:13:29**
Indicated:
**6:42:57**
